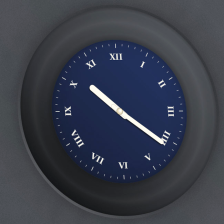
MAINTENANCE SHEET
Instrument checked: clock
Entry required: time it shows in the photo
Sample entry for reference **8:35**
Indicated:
**10:21**
